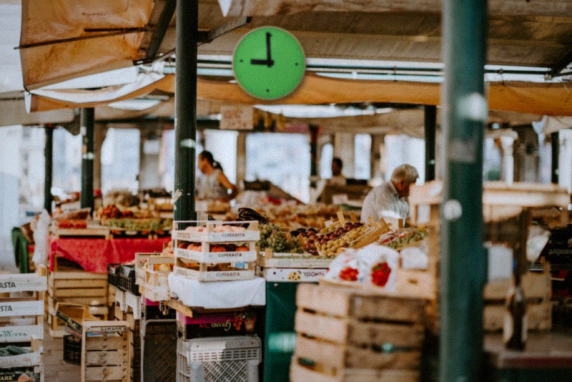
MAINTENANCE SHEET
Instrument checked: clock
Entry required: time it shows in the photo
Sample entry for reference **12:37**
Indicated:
**8:59**
